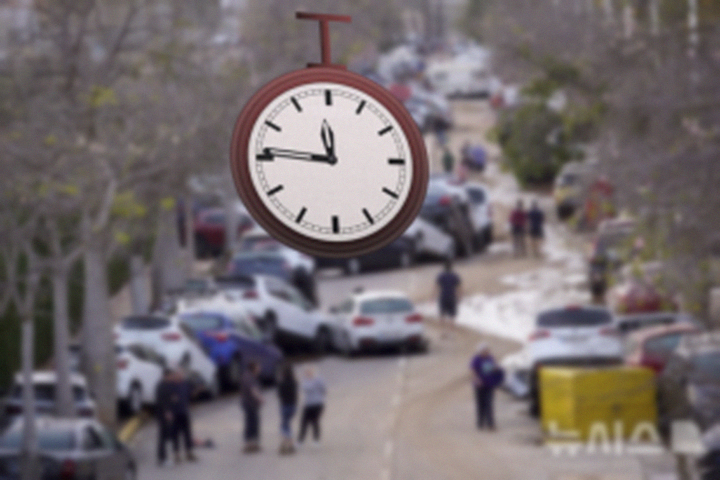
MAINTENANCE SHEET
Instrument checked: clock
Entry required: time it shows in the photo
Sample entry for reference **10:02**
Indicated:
**11:46**
